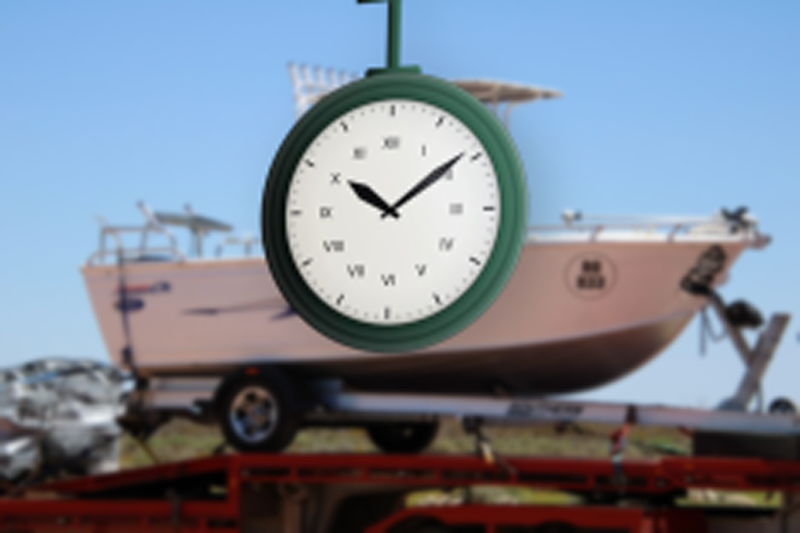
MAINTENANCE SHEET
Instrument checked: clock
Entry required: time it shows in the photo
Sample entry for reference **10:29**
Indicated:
**10:09**
